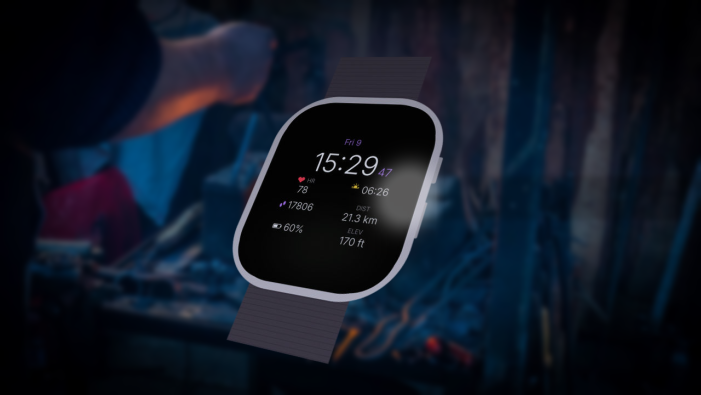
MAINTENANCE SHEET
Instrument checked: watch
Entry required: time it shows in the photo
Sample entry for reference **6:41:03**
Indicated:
**15:29:47**
